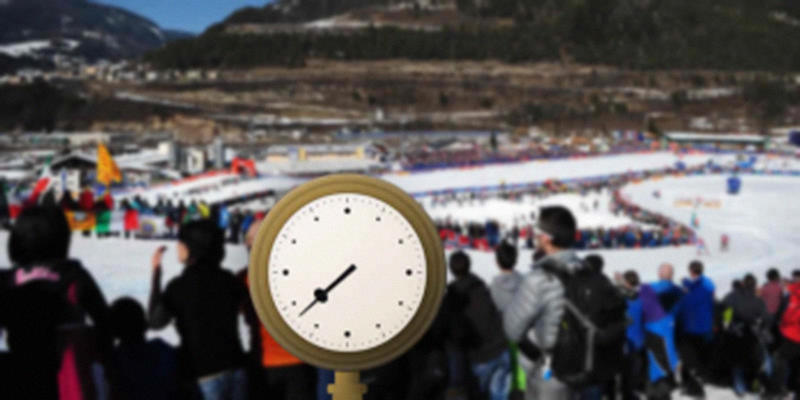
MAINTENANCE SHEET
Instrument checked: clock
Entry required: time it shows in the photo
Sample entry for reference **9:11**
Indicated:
**7:38**
